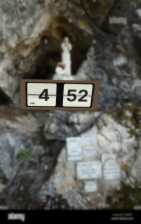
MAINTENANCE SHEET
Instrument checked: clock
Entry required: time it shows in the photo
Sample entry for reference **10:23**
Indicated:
**4:52**
